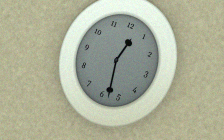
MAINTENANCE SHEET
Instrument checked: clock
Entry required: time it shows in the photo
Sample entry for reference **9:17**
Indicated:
**12:28**
